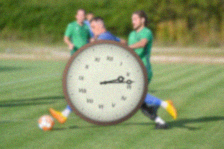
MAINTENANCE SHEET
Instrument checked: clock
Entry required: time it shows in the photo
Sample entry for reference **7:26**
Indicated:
**2:13**
